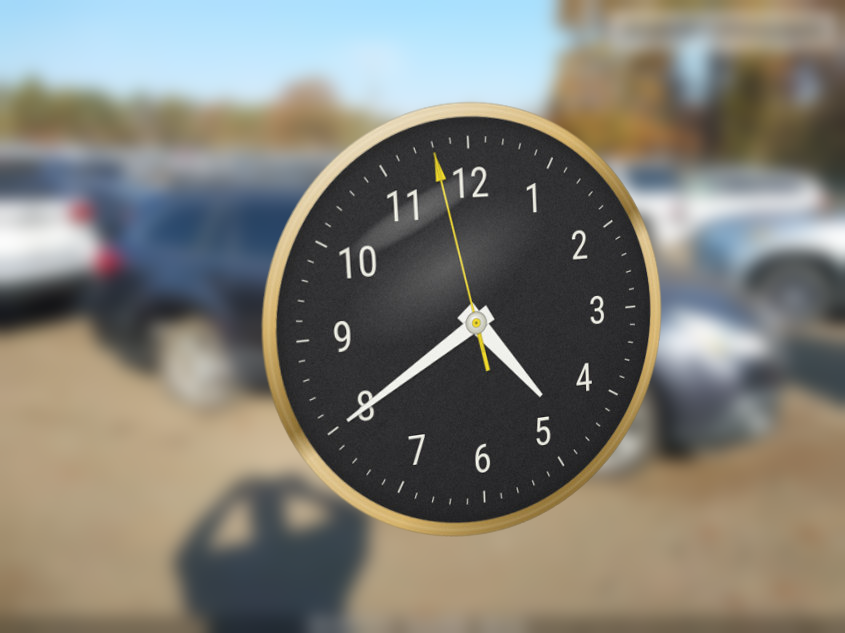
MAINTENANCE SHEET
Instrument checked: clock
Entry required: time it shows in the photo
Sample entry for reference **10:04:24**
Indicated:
**4:39:58**
